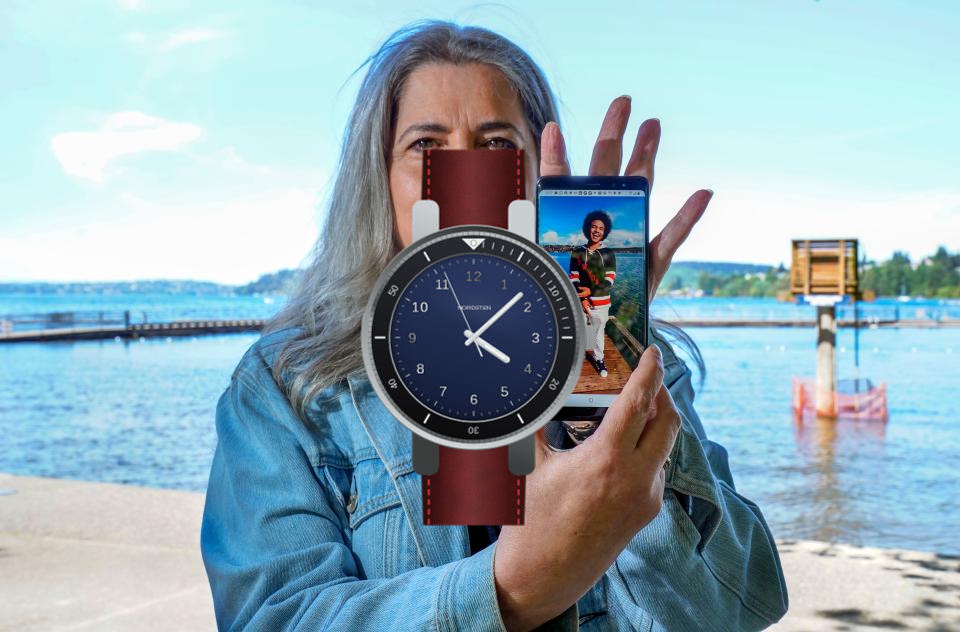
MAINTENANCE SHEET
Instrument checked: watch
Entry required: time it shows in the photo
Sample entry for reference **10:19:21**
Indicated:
**4:07:56**
